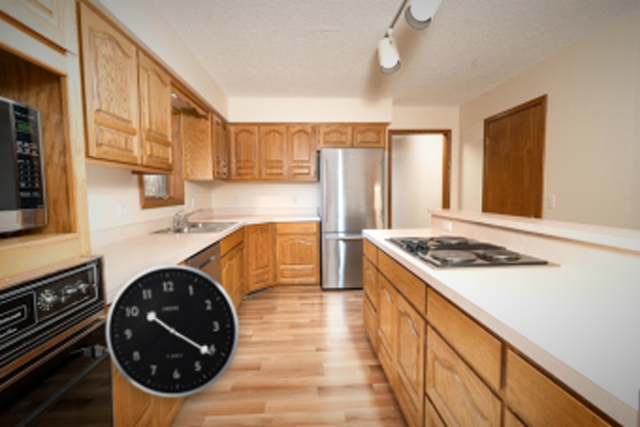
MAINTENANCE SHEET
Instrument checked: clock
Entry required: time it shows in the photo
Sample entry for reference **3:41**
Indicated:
**10:21**
